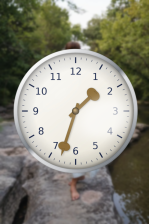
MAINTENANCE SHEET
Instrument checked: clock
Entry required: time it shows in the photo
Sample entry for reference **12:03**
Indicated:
**1:33**
